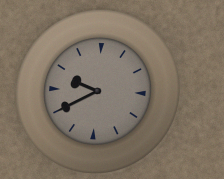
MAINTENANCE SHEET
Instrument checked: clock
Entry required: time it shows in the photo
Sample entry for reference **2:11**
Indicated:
**9:40**
